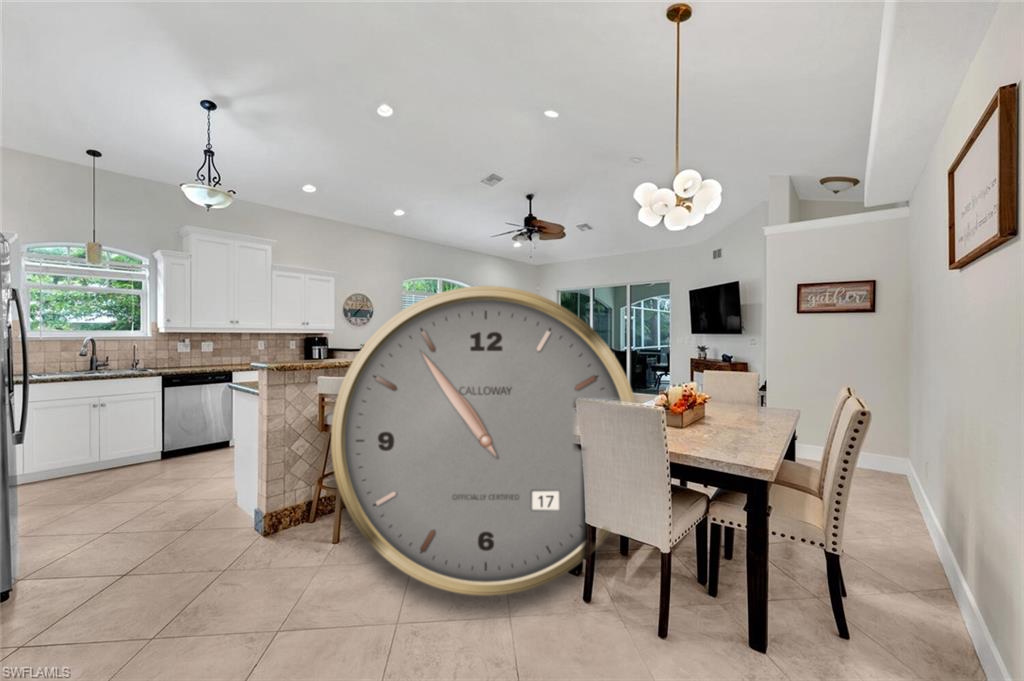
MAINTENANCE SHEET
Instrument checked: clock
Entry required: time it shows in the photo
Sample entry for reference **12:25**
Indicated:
**10:54**
